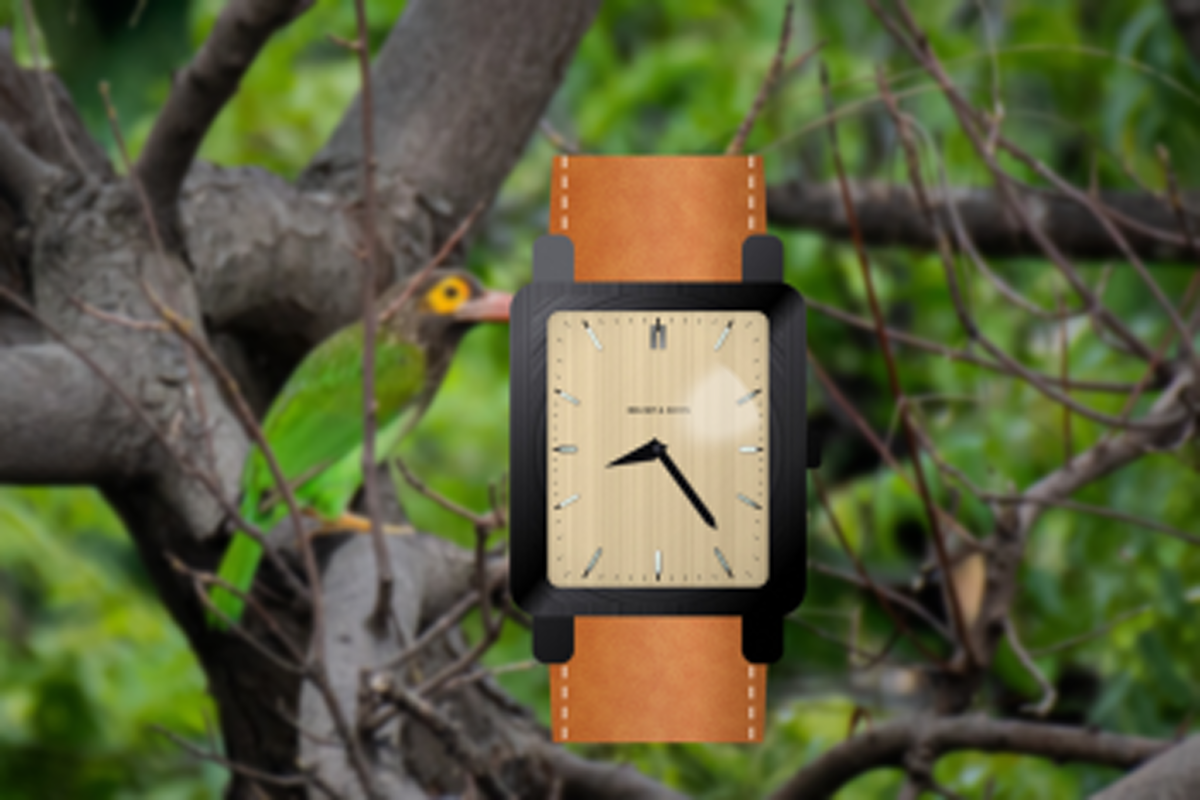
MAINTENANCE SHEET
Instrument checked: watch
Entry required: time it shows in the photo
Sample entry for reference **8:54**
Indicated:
**8:24**
